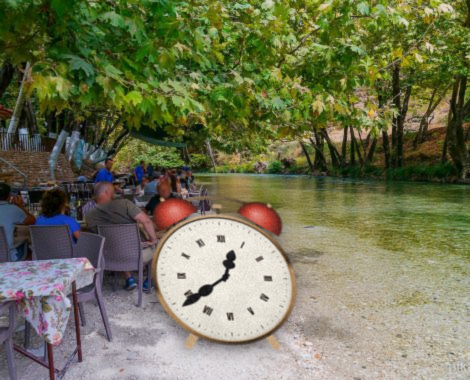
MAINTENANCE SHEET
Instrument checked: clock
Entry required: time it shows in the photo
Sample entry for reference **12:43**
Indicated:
**12:39**
